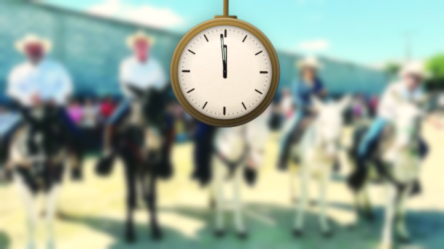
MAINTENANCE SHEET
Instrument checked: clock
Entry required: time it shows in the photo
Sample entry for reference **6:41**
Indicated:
**11:59**
